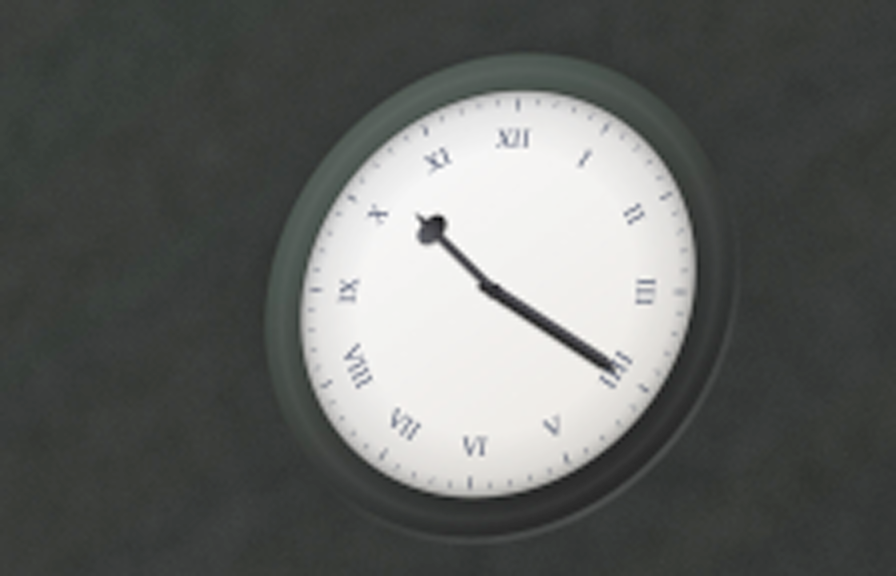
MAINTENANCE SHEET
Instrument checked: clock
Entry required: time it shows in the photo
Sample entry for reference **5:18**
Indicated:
**10:20**
